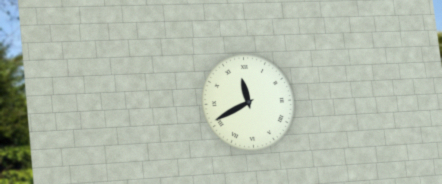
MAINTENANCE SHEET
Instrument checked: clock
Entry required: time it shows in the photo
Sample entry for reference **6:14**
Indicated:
**11:41**
